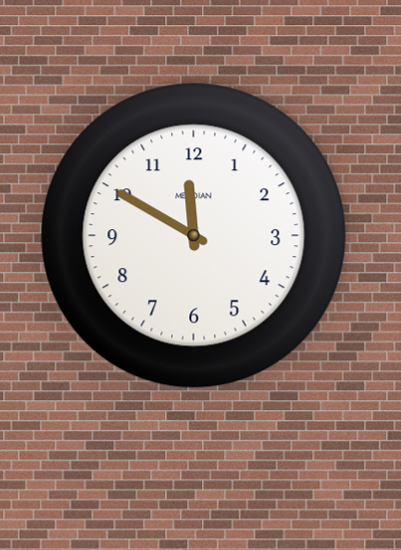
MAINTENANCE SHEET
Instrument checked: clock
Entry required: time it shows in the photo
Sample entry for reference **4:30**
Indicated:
**11:50**
